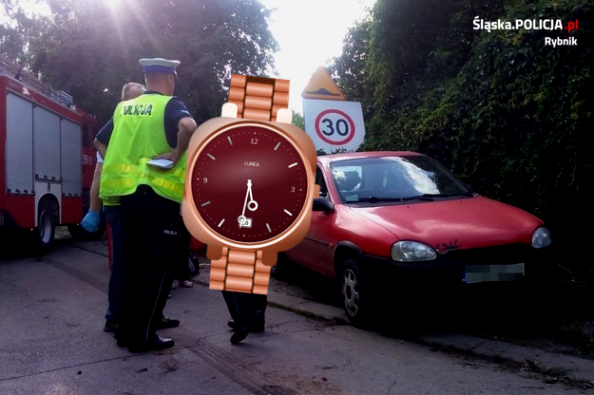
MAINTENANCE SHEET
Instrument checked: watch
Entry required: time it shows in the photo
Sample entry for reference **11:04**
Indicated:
**5:31**
